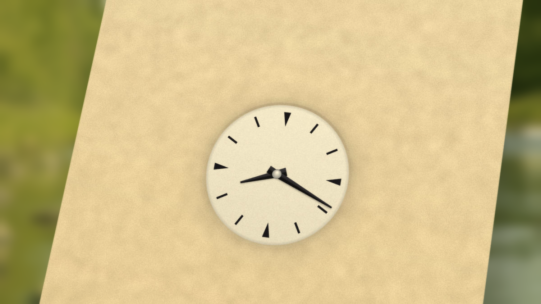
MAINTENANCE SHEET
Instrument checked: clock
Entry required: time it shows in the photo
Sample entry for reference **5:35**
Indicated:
**8:19**
